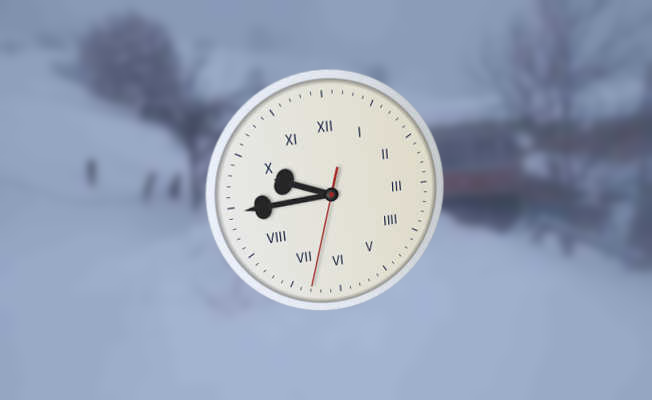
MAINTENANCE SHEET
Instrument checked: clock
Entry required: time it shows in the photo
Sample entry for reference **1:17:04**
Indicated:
**9:44:33**
